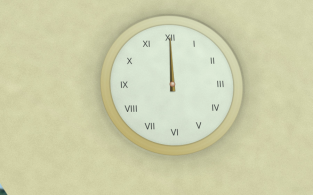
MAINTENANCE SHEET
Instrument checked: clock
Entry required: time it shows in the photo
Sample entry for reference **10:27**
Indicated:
**12:00**
